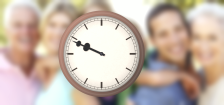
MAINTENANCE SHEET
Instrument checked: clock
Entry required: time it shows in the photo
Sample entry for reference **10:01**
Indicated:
**9:49**
